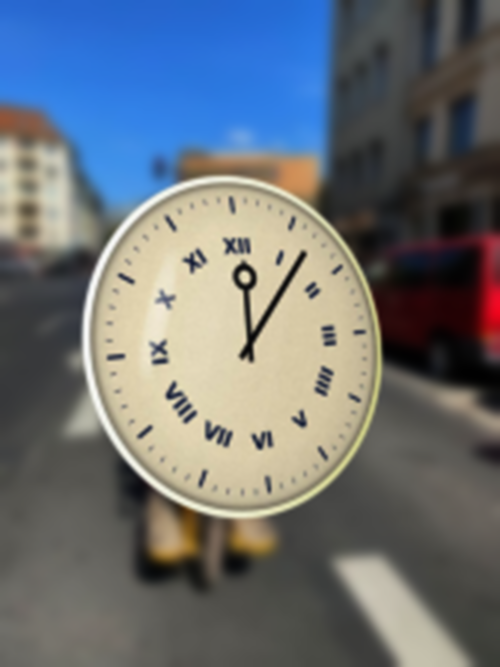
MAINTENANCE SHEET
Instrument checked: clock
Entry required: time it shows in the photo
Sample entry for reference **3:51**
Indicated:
**12:07**
